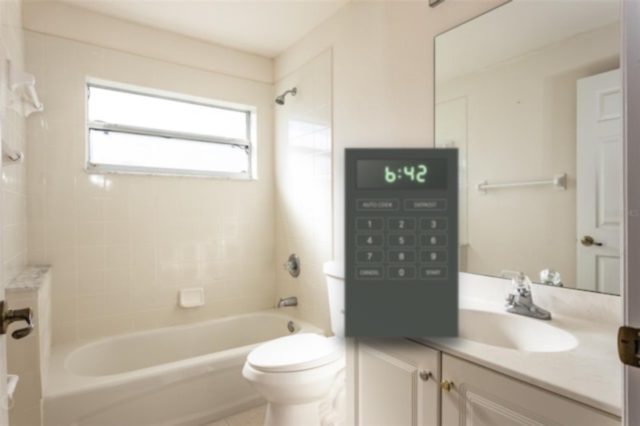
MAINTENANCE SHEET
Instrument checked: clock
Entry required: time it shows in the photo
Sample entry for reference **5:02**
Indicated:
**6:42**
